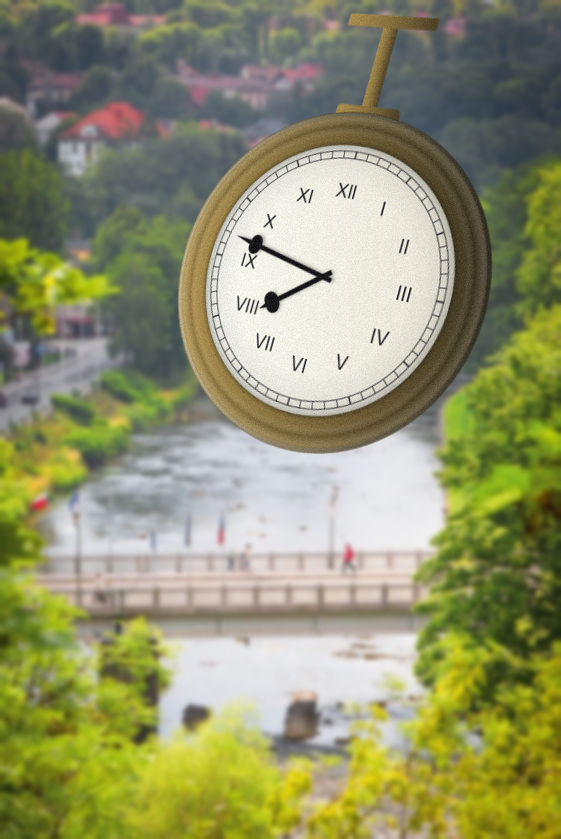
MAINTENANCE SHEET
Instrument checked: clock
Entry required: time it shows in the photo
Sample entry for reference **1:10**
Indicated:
**7:47**
